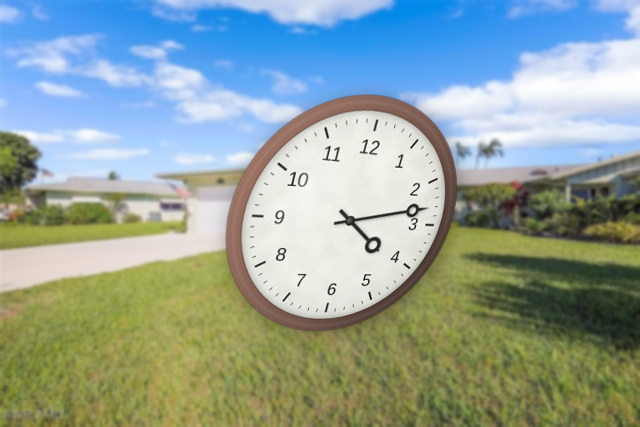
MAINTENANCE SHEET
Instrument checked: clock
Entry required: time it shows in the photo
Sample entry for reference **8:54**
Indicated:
**4:13**
